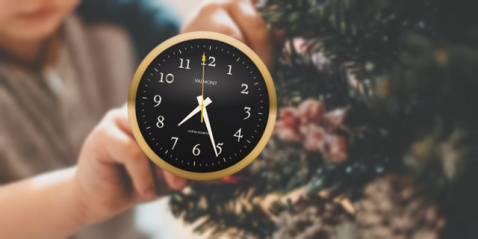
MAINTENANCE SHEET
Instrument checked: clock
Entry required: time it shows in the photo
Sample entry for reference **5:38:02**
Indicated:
**7:25:59**
